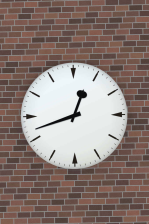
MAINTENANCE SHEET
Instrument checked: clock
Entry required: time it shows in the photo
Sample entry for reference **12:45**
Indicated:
**12:42**
